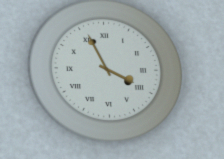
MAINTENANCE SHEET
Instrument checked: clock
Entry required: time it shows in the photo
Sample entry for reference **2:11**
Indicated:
**3:56**
